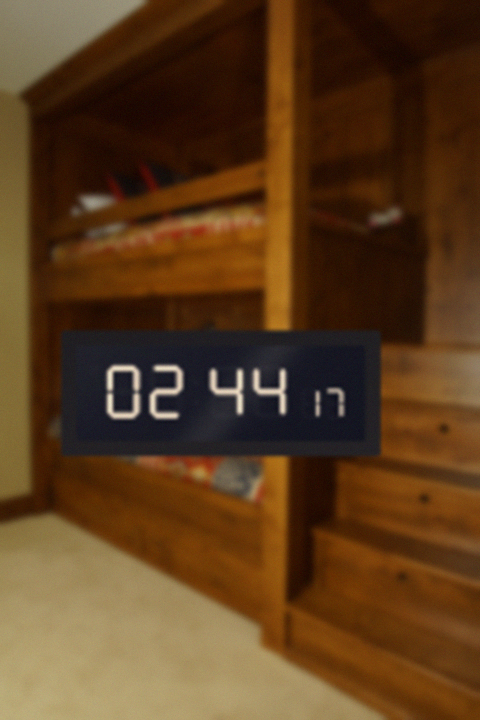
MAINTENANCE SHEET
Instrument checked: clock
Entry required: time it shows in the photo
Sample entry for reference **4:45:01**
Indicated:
**2:44:17**
